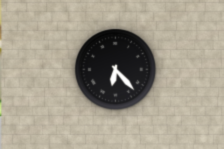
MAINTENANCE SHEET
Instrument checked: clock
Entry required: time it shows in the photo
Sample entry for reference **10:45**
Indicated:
**6:23**
